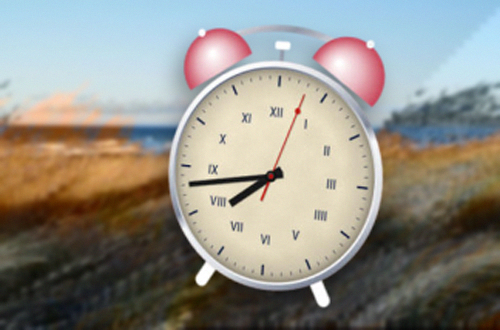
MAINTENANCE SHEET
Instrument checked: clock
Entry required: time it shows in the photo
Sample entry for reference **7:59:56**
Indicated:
**7:43:03**
